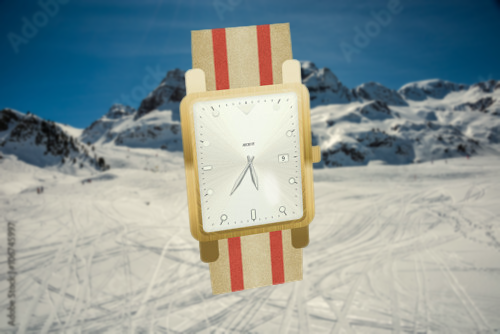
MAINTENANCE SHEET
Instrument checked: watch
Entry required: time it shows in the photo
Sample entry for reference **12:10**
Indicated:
**5:36**
